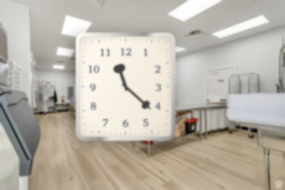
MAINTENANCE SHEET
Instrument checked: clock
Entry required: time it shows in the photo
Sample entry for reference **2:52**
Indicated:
**11:22**
